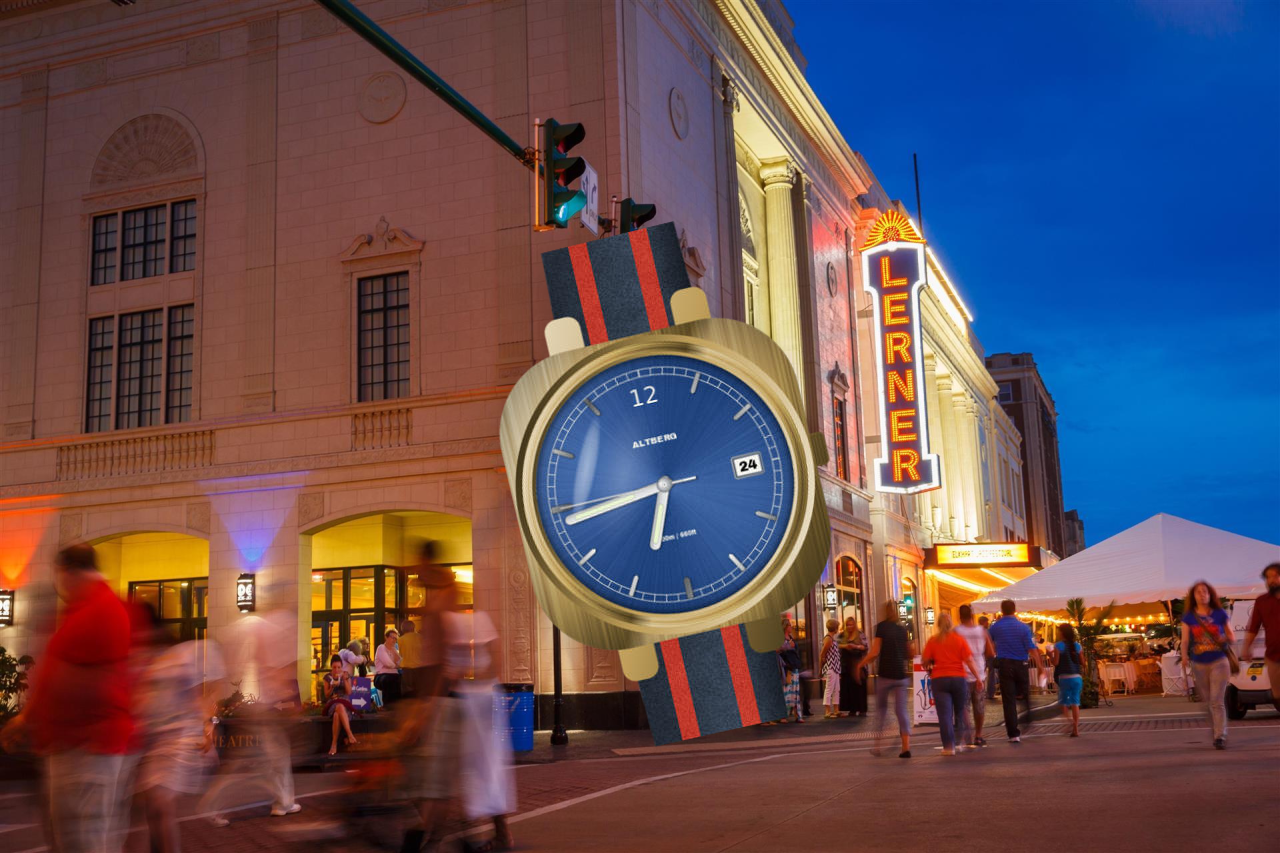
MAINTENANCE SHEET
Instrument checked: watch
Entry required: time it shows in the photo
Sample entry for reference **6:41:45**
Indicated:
**6:43:45**
